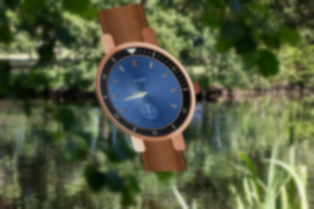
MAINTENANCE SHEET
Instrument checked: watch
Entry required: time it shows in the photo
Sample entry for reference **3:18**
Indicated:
**8:43**
